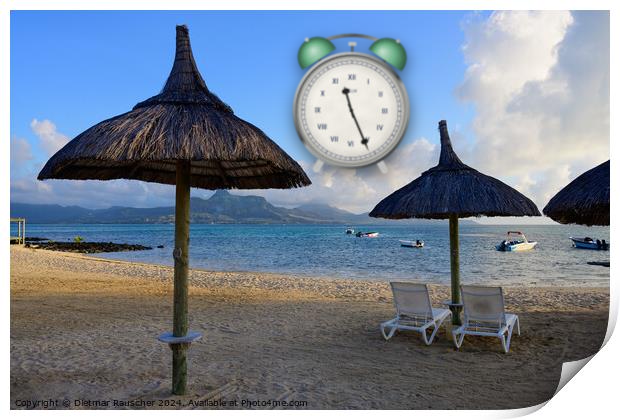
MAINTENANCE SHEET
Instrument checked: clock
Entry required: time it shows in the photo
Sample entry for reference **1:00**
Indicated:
**11:26**
